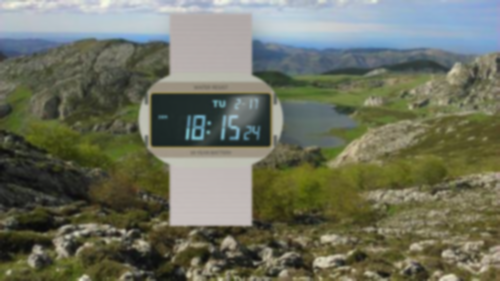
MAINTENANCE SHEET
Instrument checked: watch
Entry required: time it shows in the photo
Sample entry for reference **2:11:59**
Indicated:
**18:15:24**
